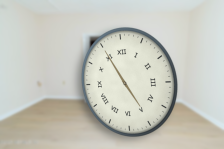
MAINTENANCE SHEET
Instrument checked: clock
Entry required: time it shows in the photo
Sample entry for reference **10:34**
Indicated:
**4:55**
